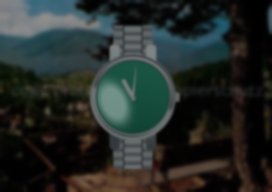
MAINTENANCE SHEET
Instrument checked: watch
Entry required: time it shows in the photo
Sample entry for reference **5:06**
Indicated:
**11:01**
